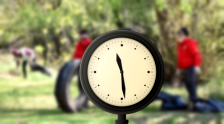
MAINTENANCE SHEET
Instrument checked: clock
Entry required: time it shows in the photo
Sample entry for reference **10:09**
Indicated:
**11:29**
